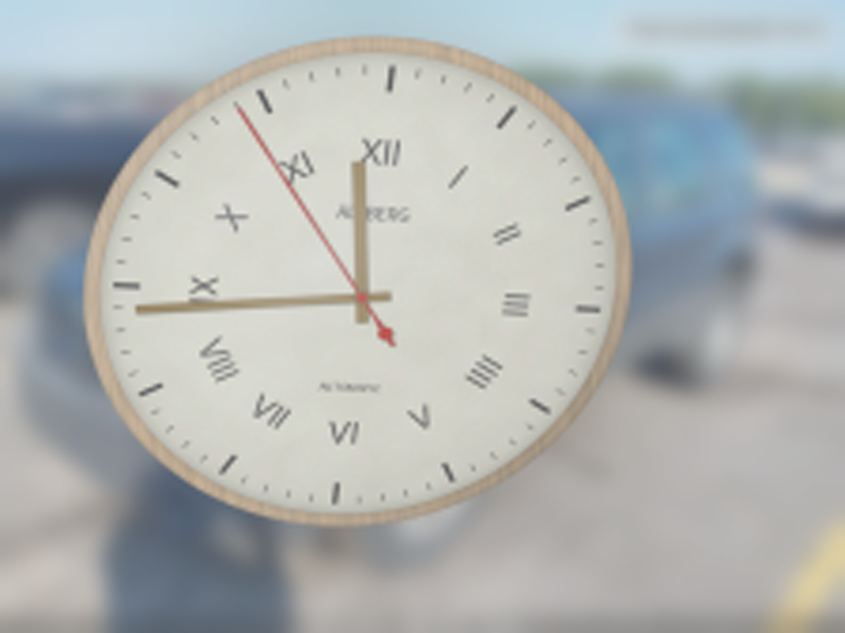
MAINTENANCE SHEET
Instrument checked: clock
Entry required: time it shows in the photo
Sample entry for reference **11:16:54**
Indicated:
**11:43:54**
